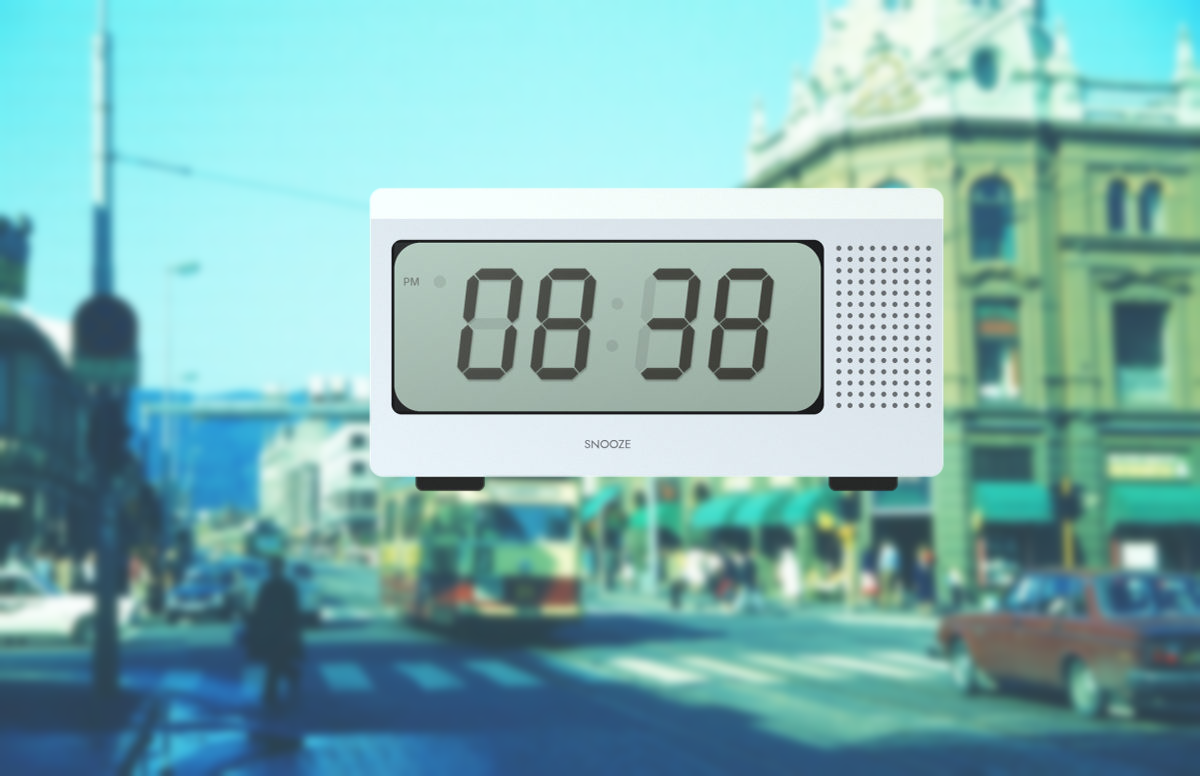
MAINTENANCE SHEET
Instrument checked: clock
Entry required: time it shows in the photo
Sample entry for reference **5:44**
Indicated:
**8:38**
